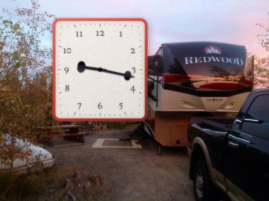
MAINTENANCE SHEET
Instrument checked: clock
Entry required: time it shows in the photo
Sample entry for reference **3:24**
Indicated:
**9:17**
